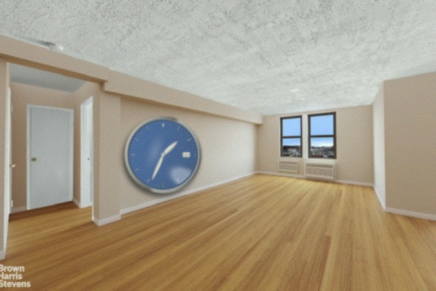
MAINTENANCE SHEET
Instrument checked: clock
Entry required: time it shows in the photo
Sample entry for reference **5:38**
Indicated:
**1:34**
